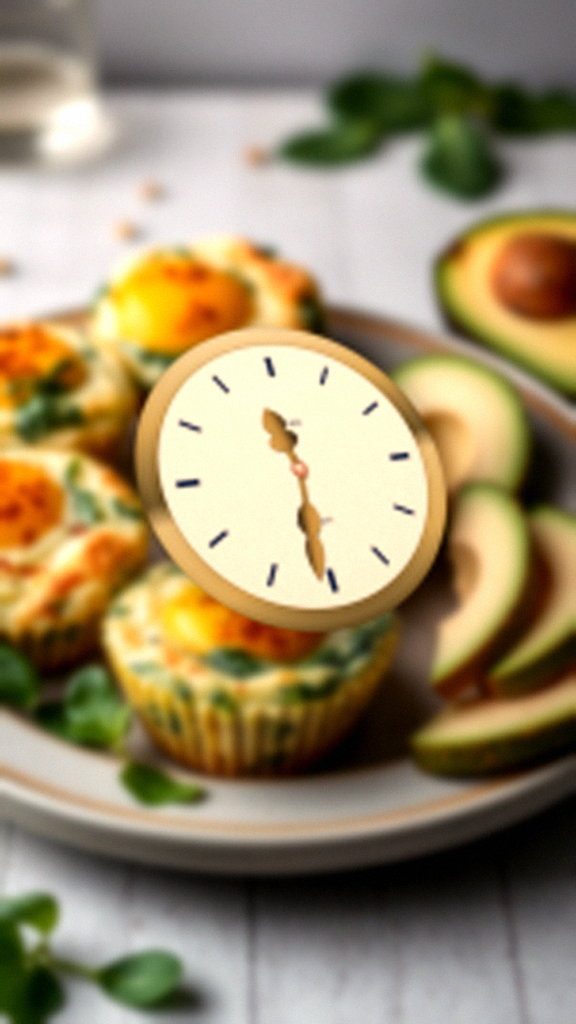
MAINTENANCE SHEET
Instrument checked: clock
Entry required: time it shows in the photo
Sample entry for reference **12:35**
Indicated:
**11:31**
